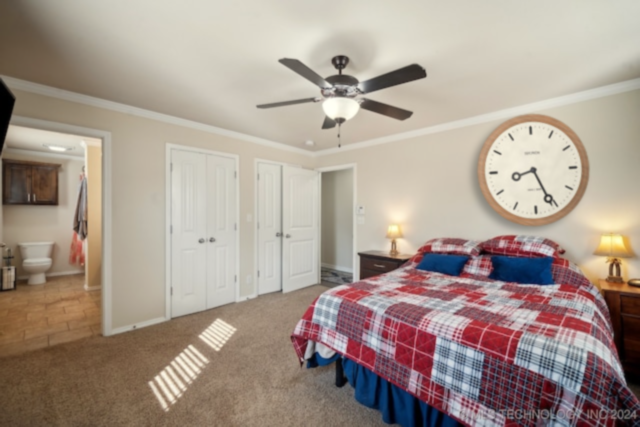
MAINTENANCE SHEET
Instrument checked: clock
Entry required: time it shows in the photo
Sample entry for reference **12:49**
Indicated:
**8:26**
